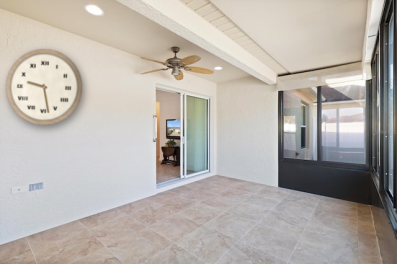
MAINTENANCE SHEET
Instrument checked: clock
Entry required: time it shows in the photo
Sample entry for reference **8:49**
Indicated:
**9:28**
